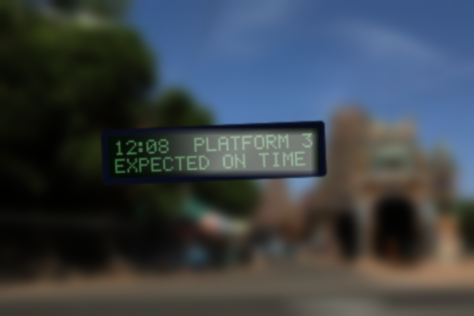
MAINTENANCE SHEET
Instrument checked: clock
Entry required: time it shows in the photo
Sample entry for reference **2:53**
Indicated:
**12:08**
